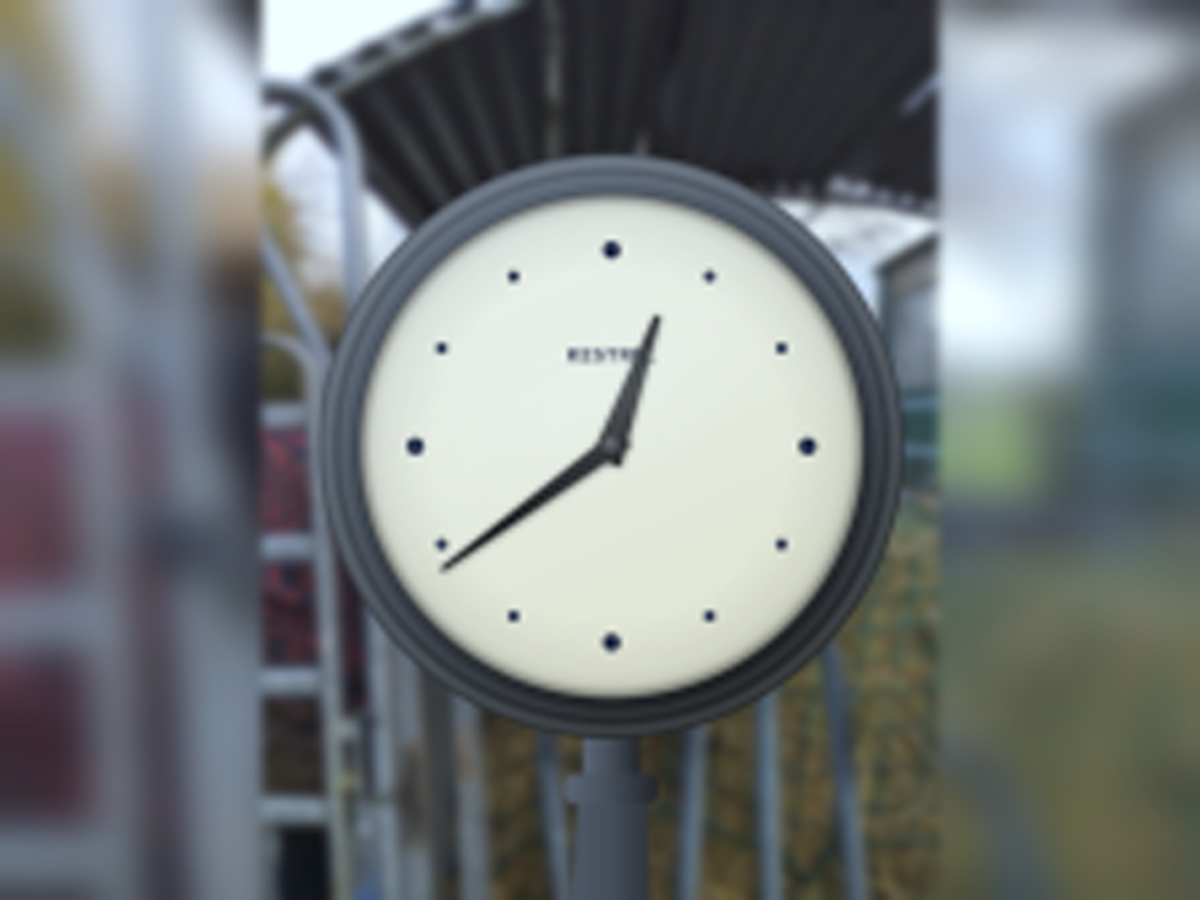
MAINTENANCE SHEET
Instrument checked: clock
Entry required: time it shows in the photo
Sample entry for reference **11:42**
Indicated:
**12:39**
